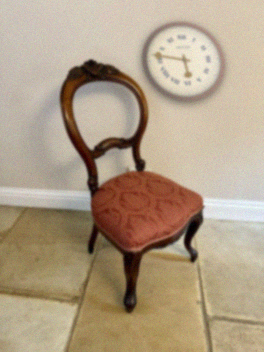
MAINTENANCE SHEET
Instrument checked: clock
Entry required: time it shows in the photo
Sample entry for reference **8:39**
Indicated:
**5:47**
